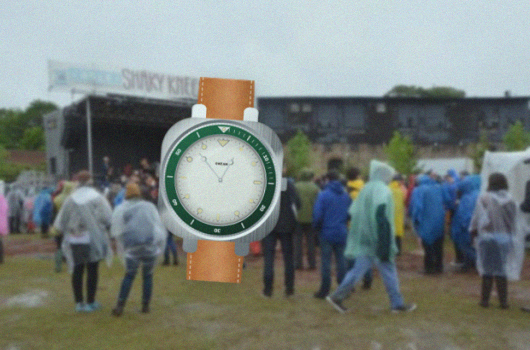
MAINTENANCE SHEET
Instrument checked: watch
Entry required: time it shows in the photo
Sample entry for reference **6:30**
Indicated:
**12:53**
